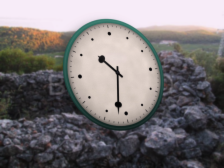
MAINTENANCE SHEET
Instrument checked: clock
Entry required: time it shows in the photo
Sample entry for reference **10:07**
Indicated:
**10:32**
